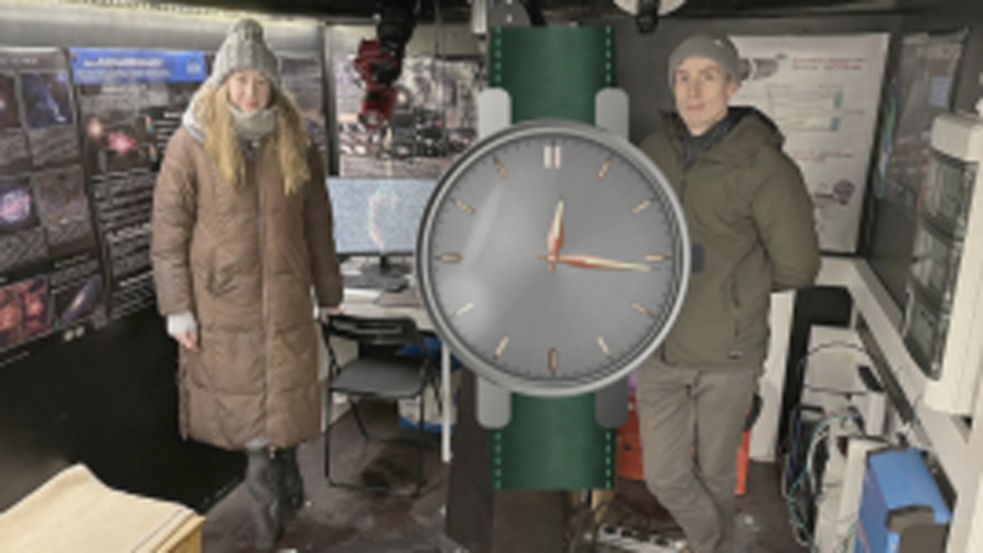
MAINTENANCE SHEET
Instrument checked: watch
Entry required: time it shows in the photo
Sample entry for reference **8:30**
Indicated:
**12:16**
